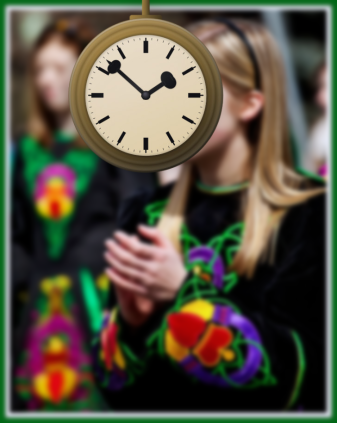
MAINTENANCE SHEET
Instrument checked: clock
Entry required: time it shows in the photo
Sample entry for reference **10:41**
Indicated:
**1:52**
